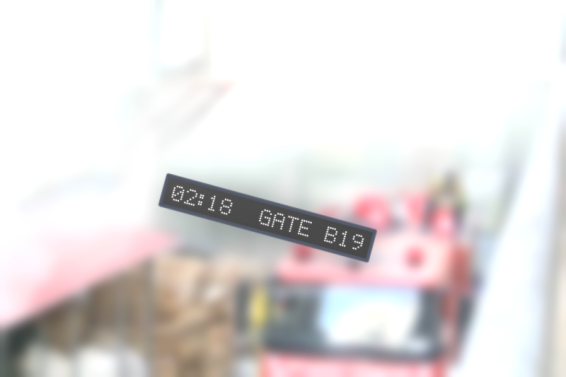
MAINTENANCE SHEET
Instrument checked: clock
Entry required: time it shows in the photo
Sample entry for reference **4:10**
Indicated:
**2:18**
